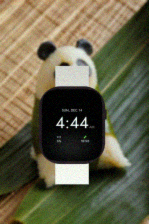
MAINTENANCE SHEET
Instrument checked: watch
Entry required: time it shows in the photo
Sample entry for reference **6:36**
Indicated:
**4:44**
